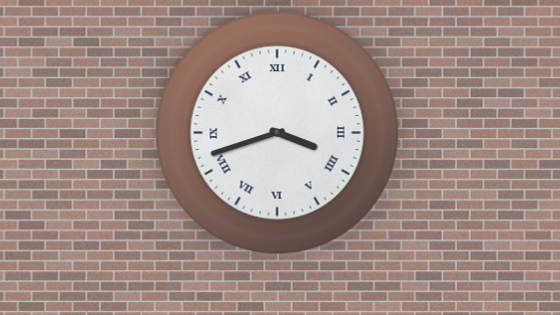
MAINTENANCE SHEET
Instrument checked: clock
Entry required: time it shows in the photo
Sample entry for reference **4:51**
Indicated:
**3:42**
